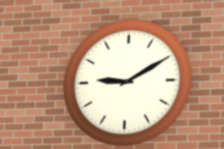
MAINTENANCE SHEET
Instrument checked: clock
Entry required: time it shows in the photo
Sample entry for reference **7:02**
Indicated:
**9:10**
